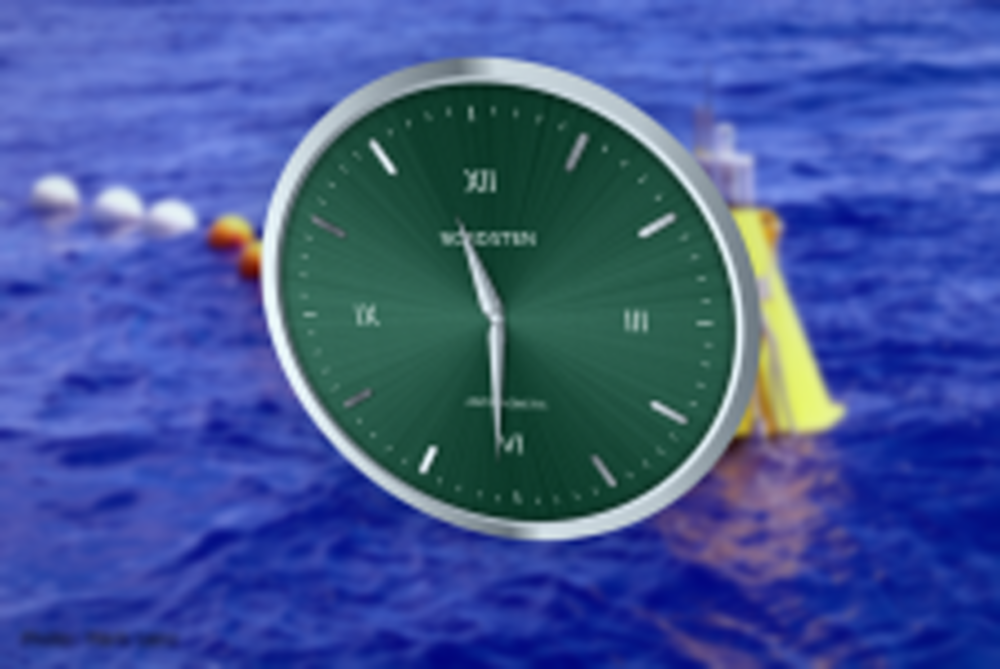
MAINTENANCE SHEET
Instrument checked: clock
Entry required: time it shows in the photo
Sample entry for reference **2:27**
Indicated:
**11:31**
